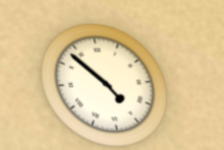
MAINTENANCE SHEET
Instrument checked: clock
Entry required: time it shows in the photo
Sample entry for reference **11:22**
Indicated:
**4:53**
